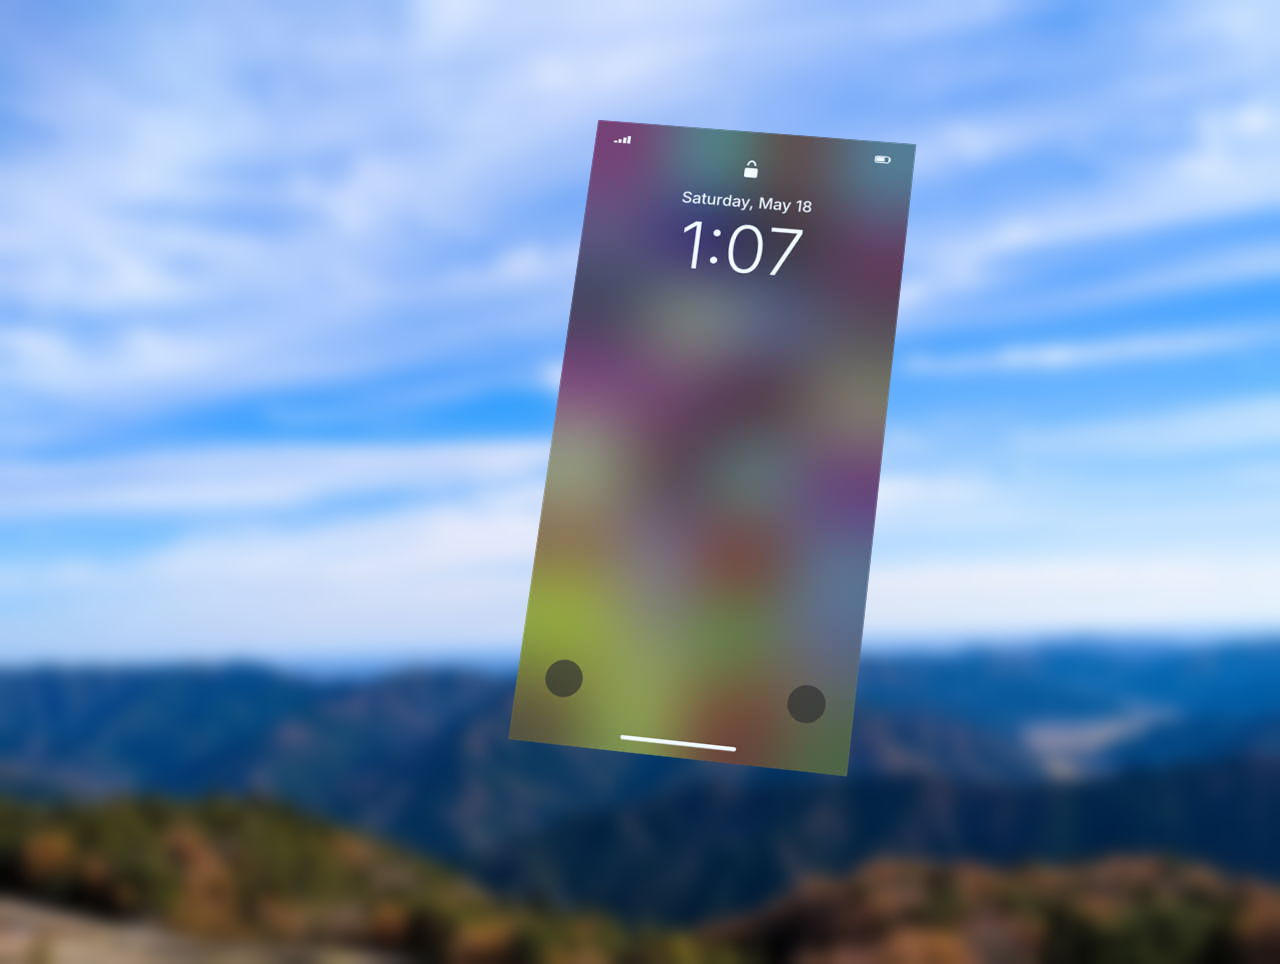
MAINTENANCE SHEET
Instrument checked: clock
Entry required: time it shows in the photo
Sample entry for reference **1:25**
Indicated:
**1:07**
